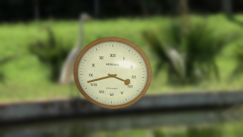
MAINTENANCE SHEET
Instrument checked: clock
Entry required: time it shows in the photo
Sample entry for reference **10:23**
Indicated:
**3:42**
